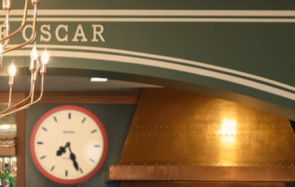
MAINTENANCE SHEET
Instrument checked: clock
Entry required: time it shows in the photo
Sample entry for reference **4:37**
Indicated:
**7:26**
